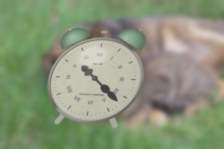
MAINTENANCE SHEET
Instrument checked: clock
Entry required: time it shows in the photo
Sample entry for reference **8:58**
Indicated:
**10:22**
